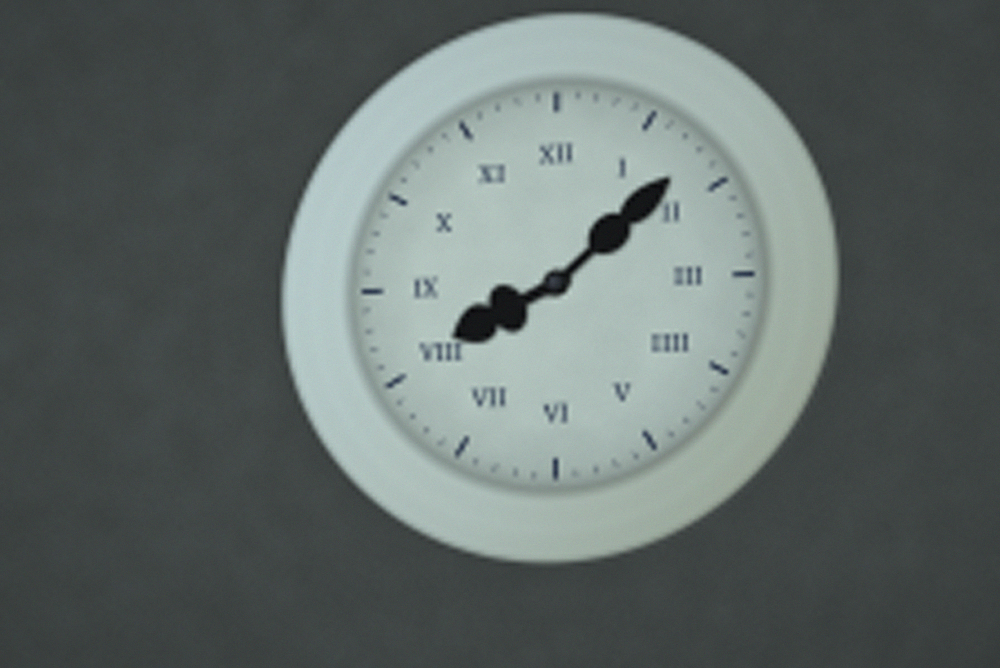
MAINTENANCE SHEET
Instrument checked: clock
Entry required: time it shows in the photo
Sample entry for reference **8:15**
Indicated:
**8:08**
